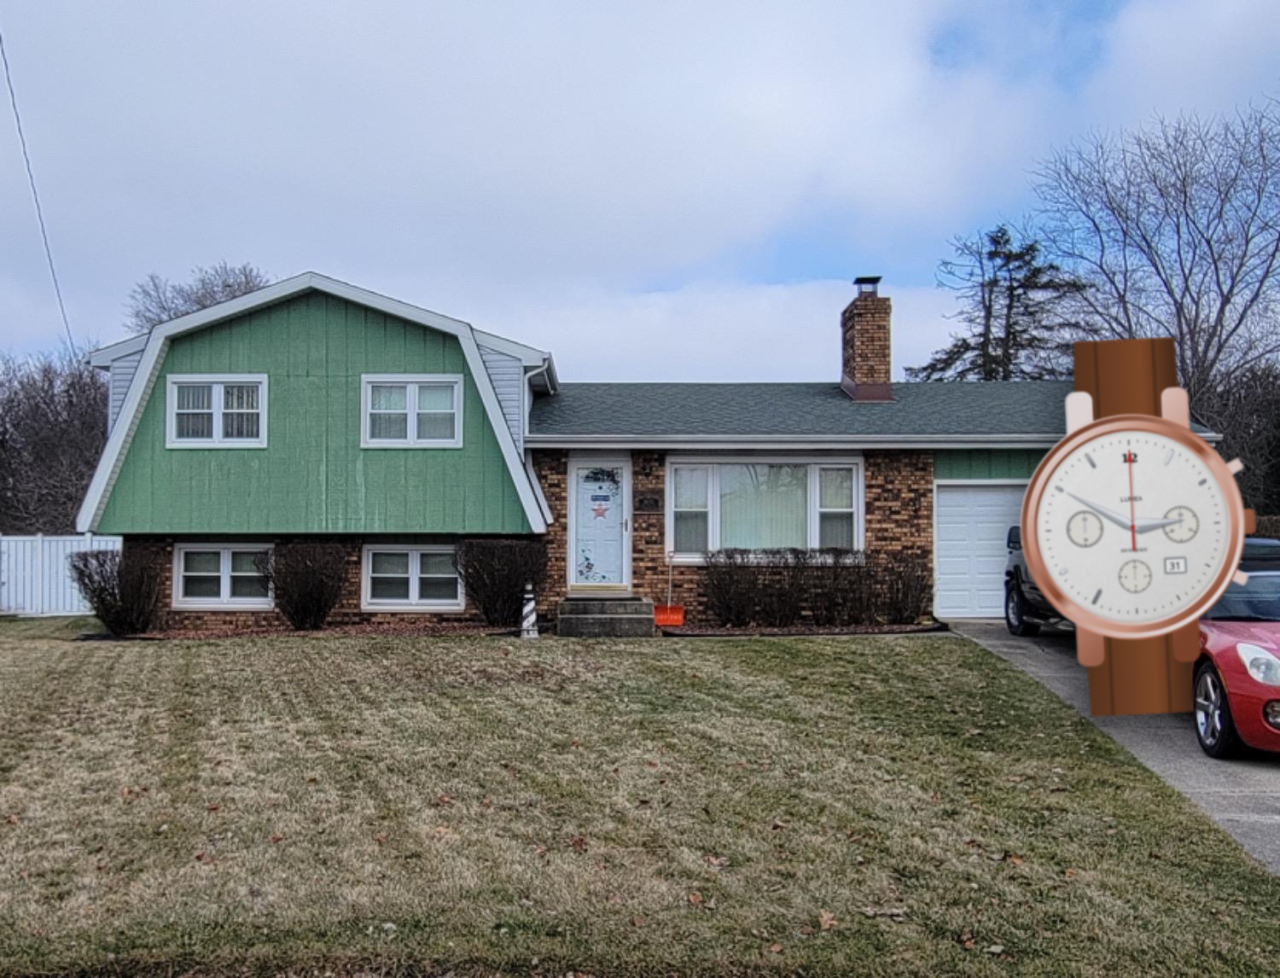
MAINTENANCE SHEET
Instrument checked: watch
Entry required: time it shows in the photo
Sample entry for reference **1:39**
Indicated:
**2:50**
